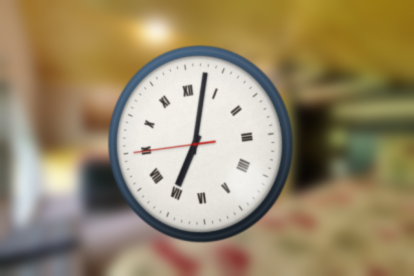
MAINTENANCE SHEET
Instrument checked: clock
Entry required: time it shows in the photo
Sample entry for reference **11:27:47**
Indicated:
**7:02:45**
